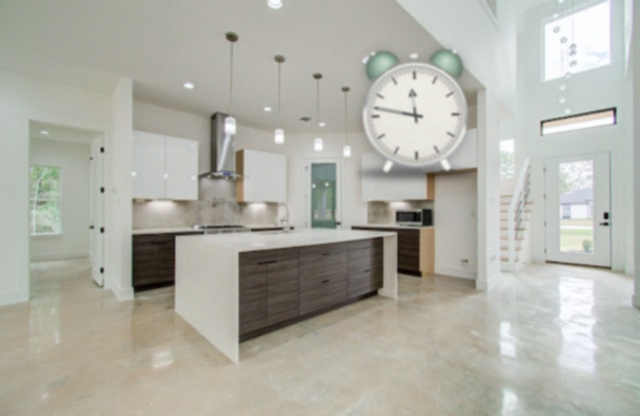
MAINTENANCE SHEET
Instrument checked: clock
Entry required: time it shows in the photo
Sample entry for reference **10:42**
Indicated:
**11:47**
